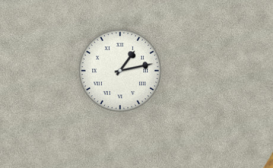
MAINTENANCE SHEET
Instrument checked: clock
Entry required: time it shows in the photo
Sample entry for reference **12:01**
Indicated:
**1:13**
